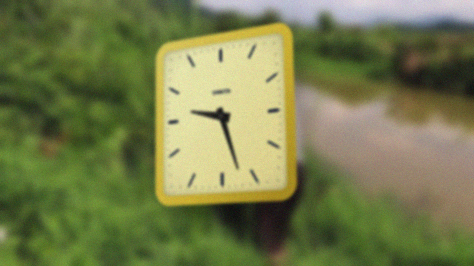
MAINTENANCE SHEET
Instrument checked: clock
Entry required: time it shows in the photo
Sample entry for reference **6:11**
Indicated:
**9:27**
